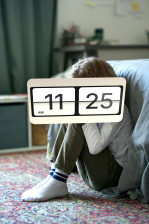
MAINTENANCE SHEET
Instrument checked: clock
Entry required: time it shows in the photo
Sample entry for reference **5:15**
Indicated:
**11:25**
